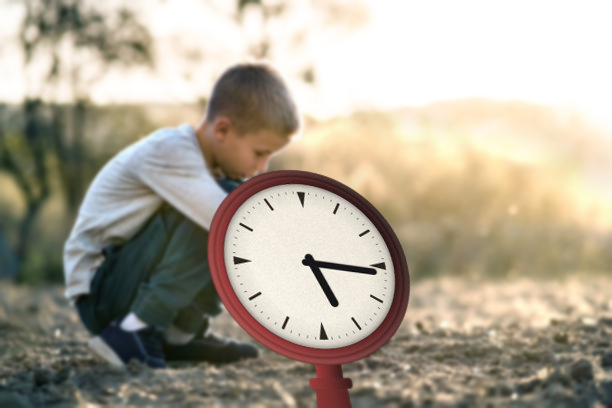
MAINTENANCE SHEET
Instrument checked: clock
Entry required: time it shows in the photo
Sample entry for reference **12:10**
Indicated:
**5:16**
